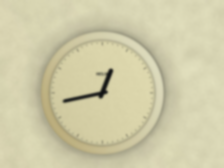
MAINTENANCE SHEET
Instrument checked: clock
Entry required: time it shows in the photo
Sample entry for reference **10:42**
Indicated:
**12:43**
